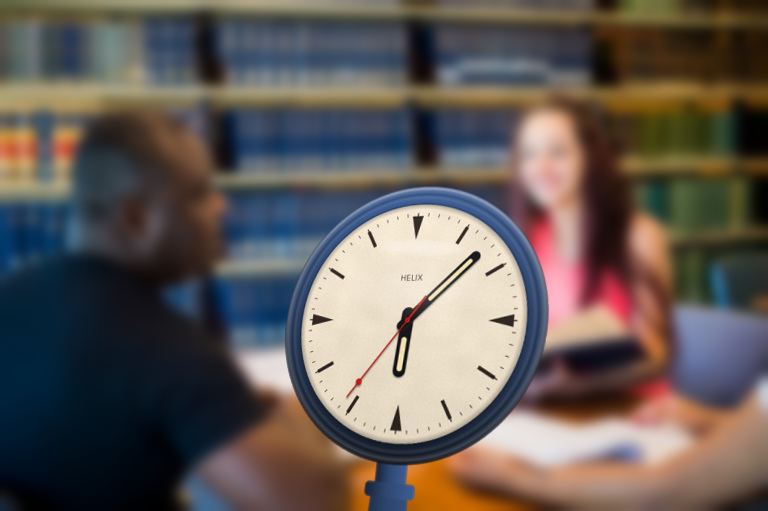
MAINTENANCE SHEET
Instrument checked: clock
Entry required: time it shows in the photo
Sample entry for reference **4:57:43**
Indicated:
**6:07:36**
